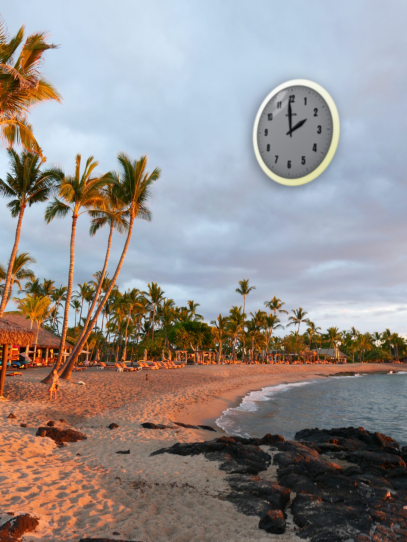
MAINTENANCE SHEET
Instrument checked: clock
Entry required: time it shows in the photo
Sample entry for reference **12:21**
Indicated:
**1:59**
